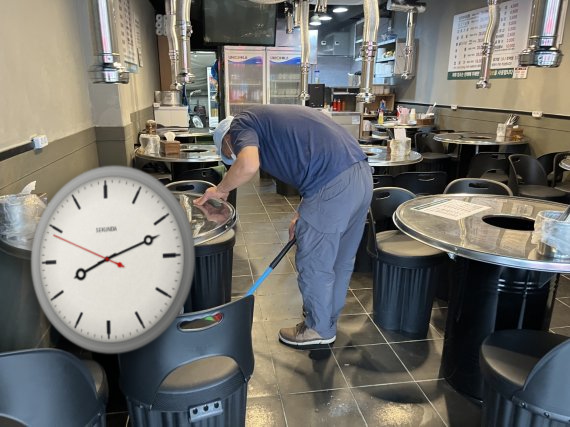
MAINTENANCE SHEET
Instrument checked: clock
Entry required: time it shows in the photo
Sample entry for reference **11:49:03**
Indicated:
**8:11:49**
